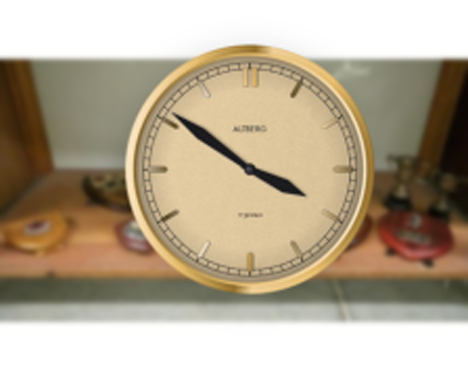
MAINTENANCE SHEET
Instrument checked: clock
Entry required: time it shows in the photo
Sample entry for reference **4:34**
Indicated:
**3:51**
